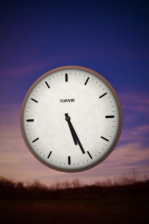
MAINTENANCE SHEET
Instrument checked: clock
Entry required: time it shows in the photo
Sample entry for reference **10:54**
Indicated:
**5:26**
